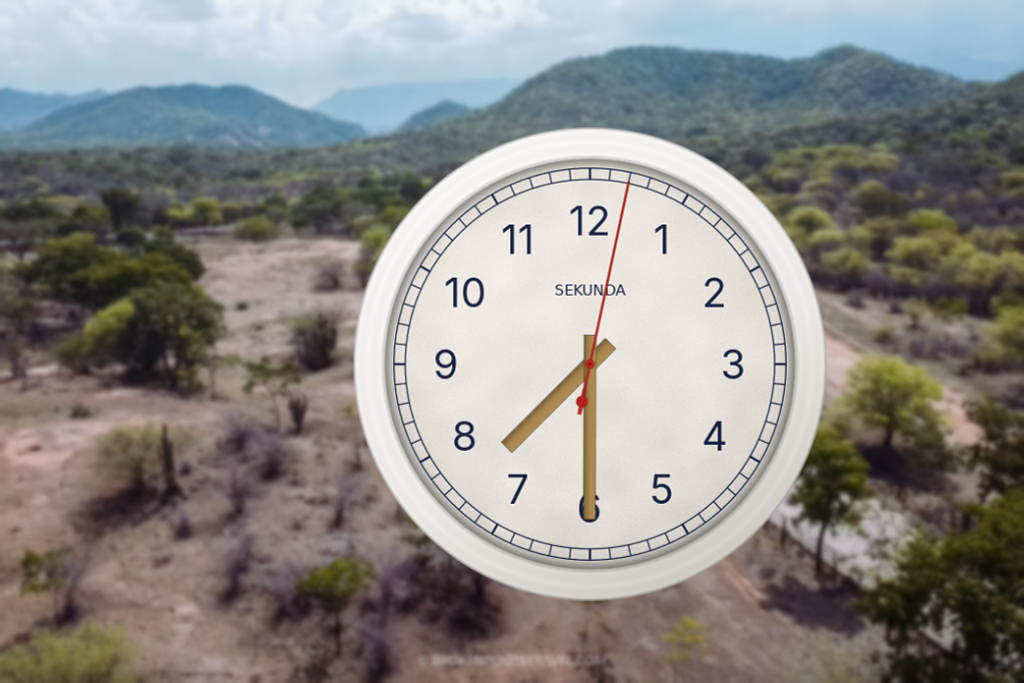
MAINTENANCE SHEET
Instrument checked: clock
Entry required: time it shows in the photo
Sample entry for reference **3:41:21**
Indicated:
**7:30:02**
